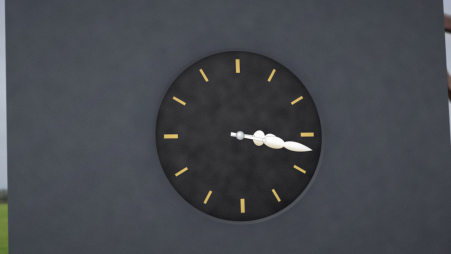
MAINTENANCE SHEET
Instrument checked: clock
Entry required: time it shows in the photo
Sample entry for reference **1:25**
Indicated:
**3:17**
